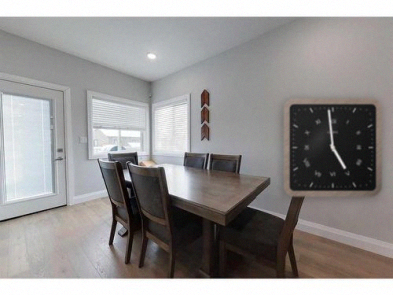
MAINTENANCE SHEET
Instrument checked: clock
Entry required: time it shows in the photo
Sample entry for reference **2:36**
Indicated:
**4:59**
